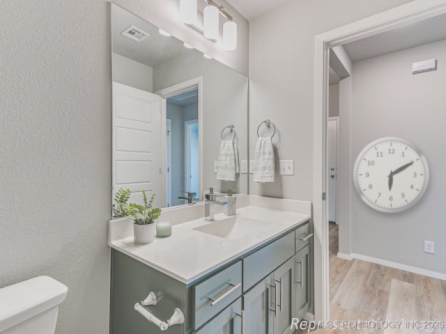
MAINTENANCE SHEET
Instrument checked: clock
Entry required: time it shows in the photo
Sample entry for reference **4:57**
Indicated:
**6:10**
